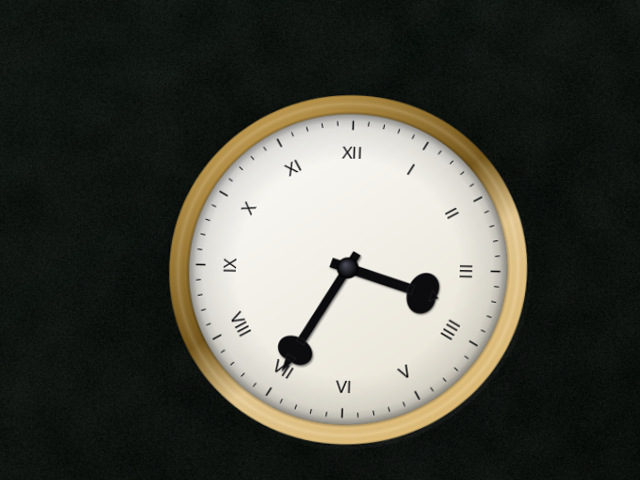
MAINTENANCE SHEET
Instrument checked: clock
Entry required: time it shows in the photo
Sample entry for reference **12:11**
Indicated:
**3:35**
